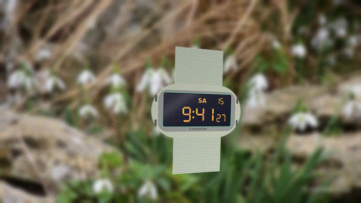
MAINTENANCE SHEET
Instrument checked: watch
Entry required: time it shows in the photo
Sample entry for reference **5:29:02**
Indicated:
**9:41:27**
